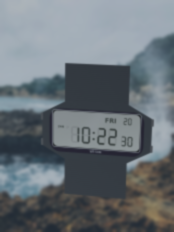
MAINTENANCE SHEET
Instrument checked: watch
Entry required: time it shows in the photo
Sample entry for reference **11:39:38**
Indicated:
**10:22:30**
